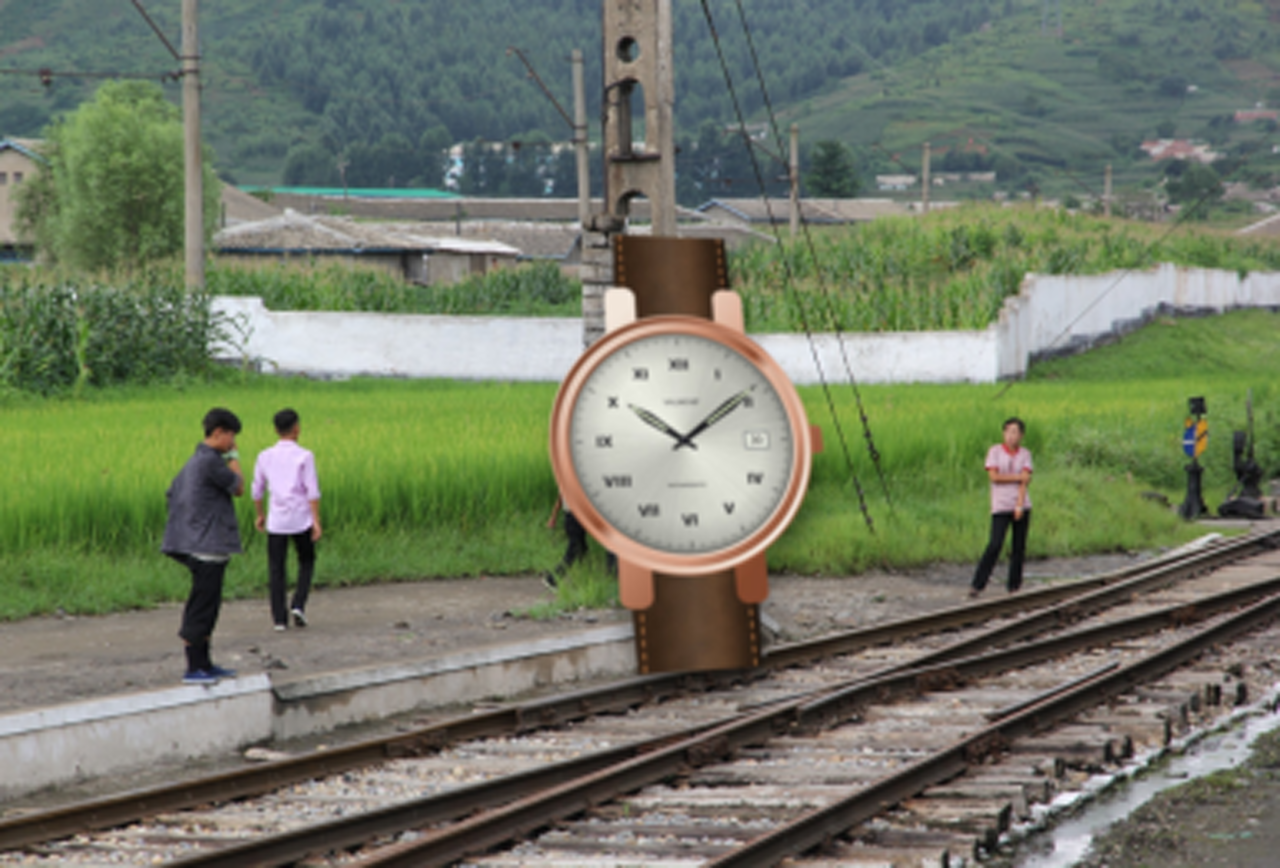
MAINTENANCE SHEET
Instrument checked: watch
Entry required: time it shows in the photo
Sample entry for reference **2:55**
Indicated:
**10:09**
